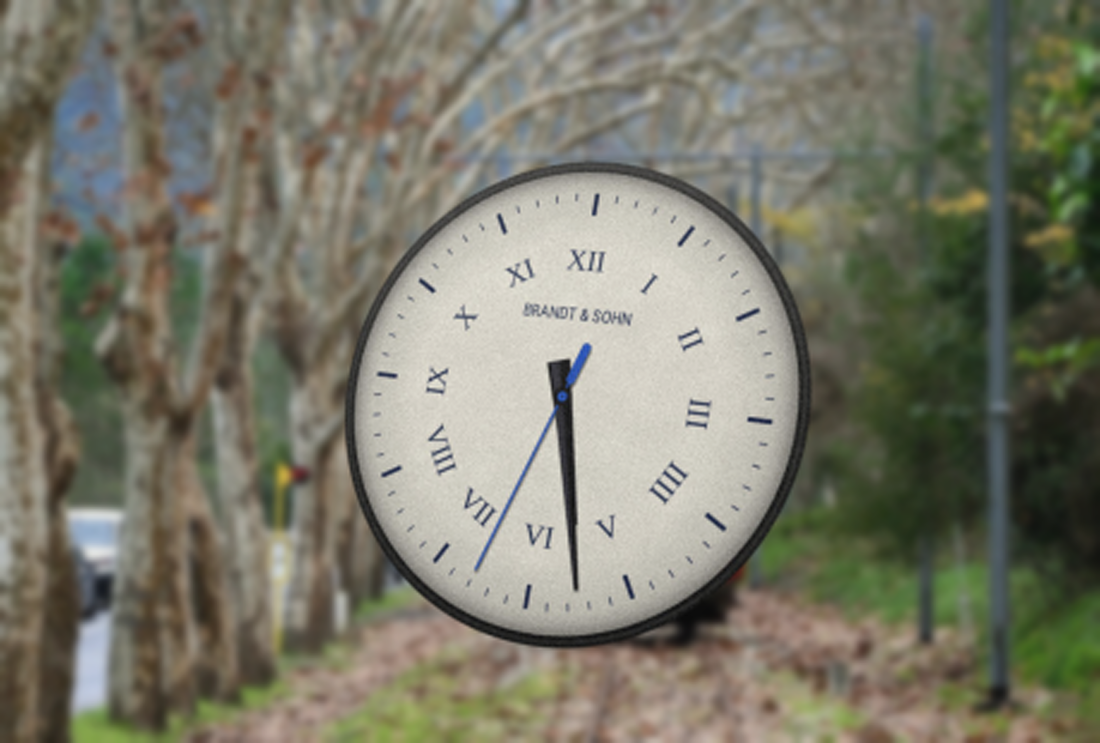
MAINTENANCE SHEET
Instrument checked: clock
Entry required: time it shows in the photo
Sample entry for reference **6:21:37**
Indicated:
**5:27:33**
